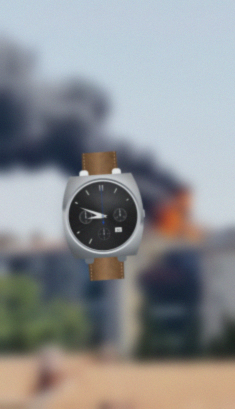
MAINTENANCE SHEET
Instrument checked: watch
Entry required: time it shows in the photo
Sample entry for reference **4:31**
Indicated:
**8:49**
